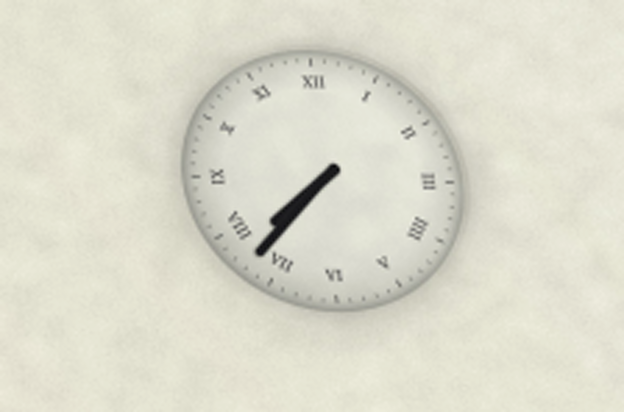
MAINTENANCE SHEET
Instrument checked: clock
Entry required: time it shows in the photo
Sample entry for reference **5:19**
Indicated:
**7:37**
